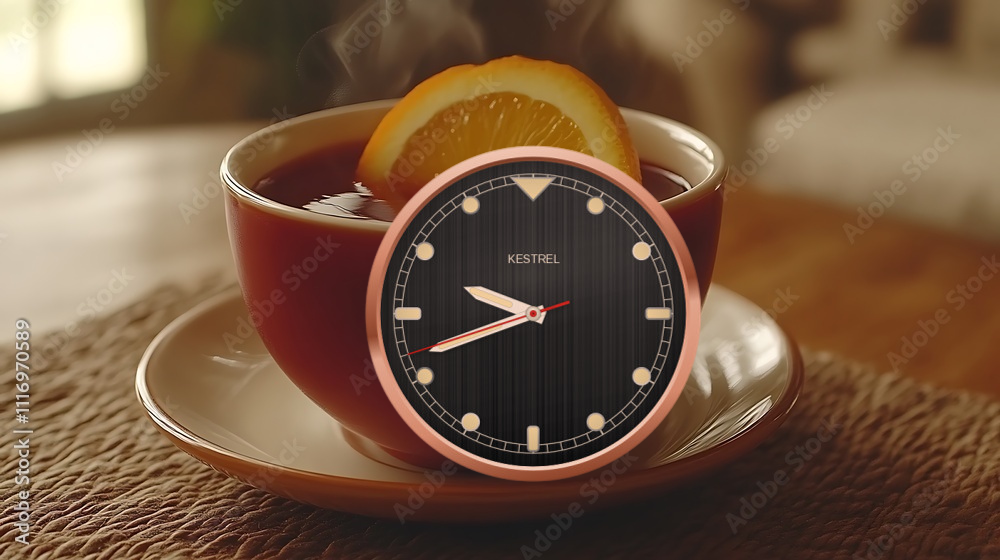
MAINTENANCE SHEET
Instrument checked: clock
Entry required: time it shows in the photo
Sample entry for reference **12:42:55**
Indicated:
**9:41:42**
